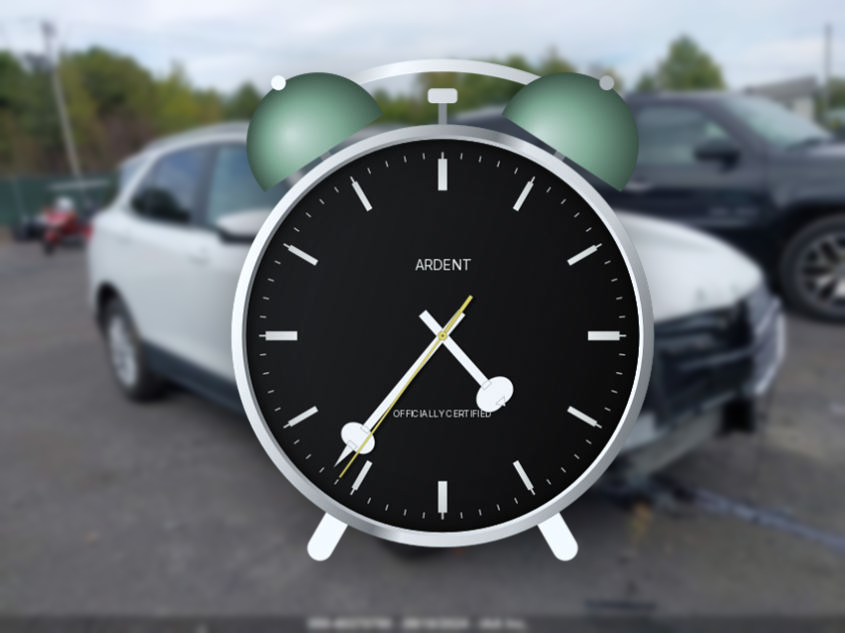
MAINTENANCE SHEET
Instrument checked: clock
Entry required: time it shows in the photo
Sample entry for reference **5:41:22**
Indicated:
**4:36:36**
